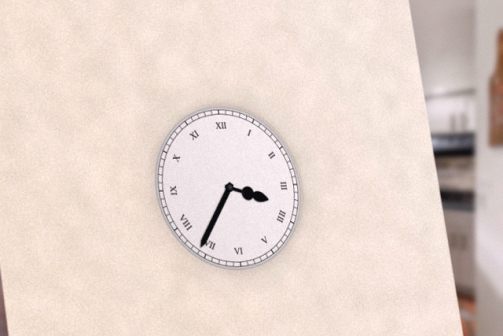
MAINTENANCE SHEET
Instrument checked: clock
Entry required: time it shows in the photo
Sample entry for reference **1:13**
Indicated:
**3:36**
